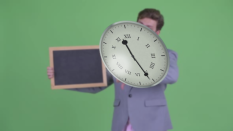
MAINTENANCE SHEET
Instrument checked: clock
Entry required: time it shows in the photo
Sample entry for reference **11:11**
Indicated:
**11:26**
